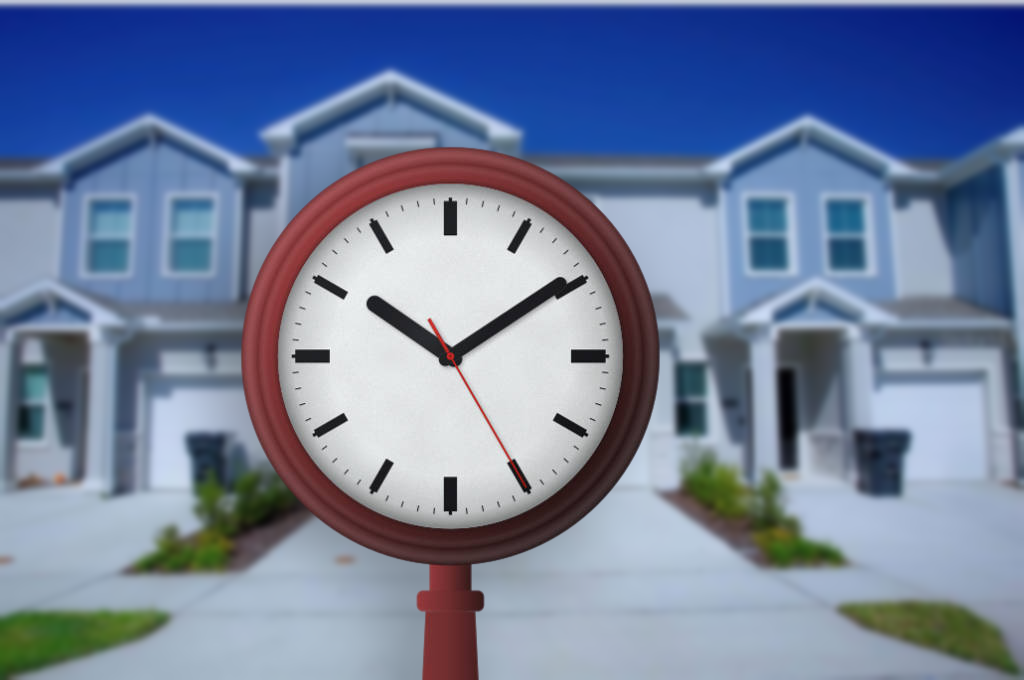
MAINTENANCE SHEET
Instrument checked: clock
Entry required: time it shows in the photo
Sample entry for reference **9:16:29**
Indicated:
**10:09:25**
